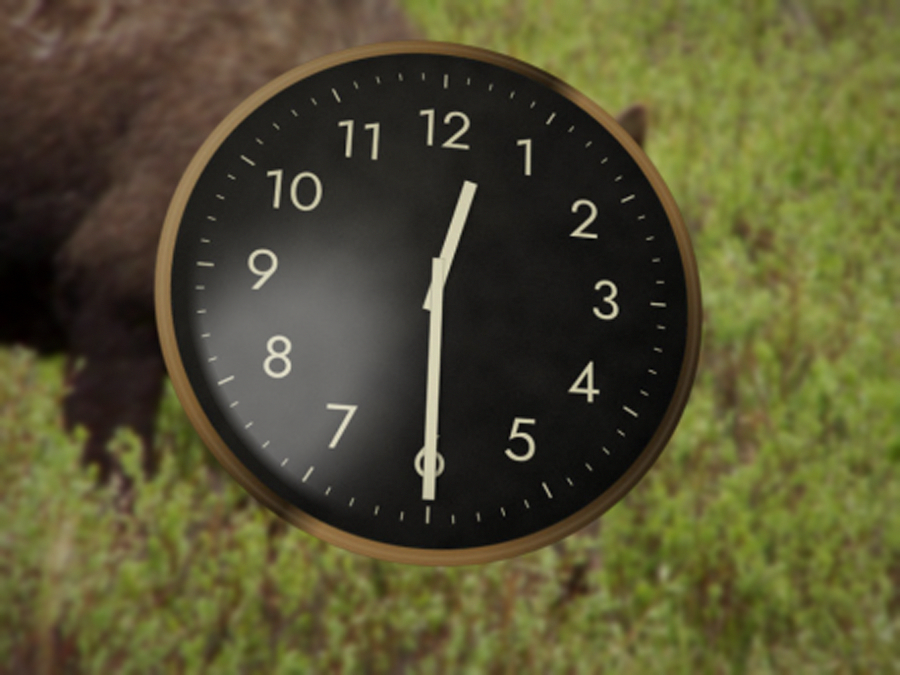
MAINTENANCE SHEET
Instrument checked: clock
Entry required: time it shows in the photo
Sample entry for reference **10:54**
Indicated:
**12:30**
